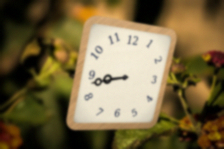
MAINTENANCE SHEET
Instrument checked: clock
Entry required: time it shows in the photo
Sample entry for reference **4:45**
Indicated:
**8:43**
